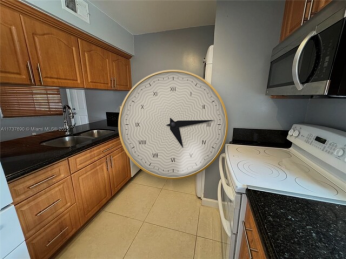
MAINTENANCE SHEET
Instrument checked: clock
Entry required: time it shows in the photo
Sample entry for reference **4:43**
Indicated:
**5:14**
